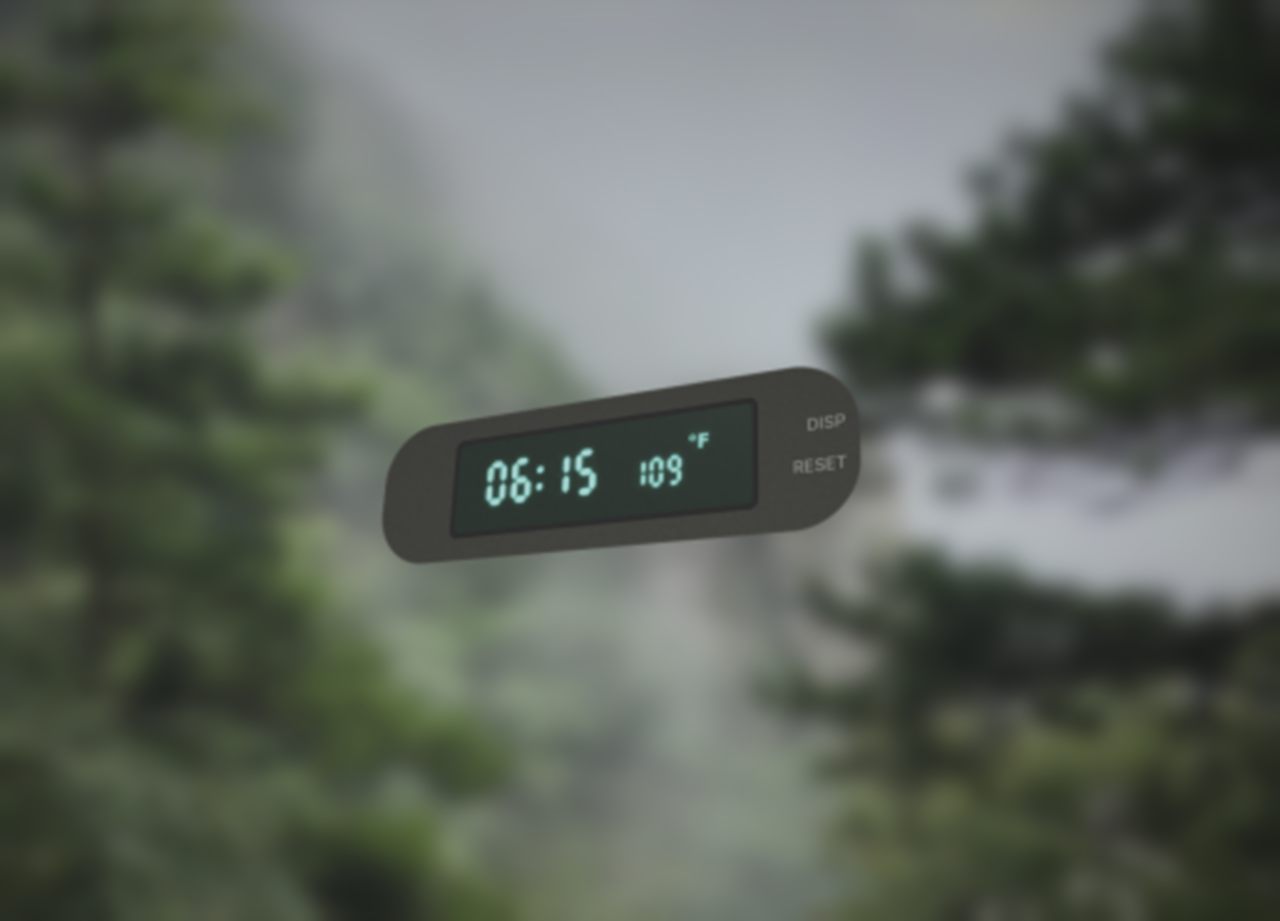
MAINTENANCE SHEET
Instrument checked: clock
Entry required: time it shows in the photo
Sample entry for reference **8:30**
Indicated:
**6:15**
